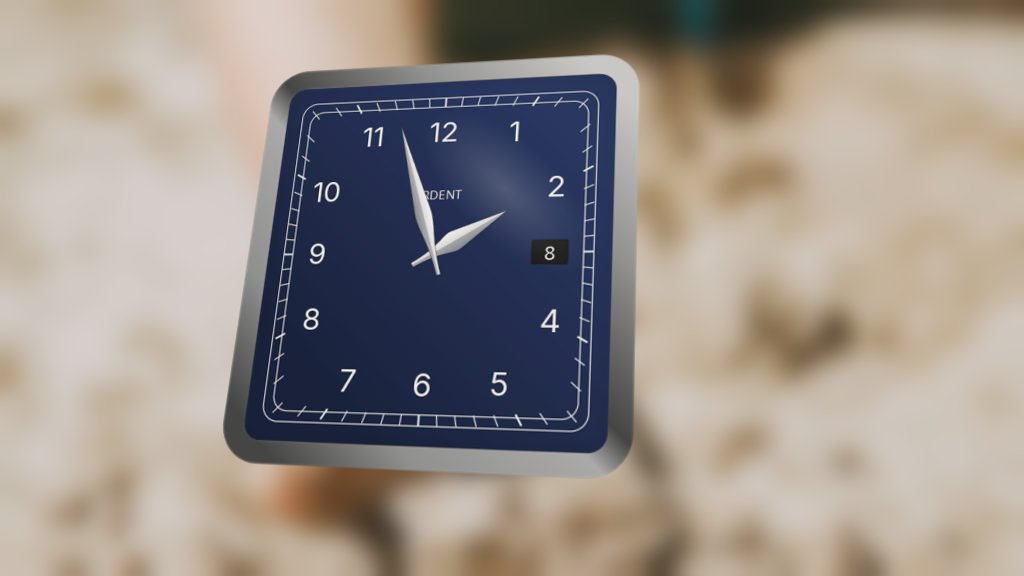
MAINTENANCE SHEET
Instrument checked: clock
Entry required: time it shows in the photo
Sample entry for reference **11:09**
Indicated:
**1:57**
